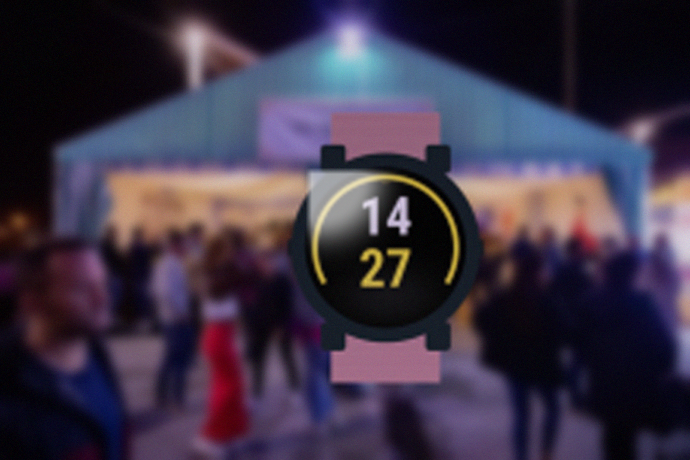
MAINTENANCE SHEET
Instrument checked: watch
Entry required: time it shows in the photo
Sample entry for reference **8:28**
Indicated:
**14:27**
